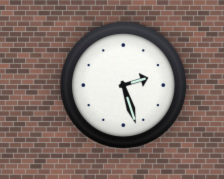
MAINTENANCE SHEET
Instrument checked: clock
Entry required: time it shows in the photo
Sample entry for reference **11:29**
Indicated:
**2:27**
